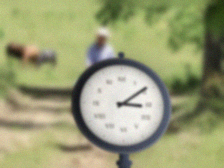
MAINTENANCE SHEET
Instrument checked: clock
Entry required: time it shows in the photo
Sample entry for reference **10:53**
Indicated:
**3:09**
